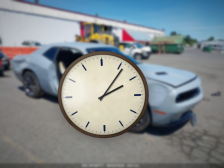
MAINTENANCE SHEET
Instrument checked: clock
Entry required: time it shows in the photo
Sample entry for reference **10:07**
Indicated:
**2:06**
